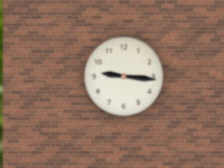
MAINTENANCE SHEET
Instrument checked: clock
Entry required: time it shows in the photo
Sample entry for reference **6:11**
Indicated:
**9:16**
